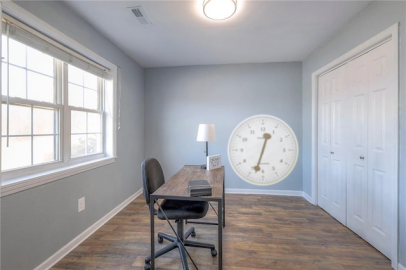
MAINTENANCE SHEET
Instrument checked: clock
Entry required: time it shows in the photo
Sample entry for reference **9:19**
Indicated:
**12:33**
